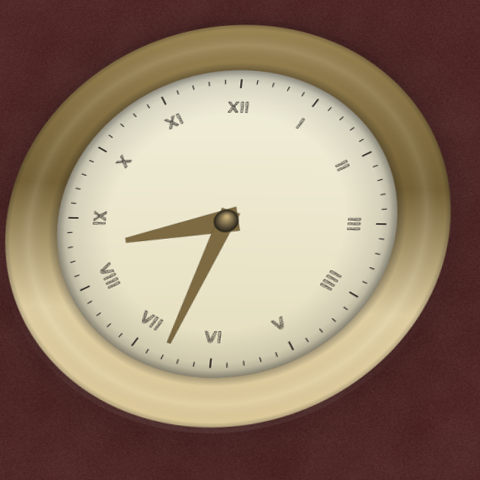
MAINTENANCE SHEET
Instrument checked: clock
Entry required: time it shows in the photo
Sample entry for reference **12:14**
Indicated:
**8:33**
